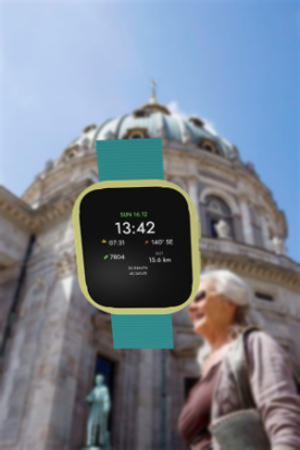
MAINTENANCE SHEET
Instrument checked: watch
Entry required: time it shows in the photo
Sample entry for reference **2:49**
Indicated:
**13:42**
